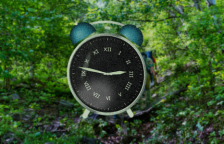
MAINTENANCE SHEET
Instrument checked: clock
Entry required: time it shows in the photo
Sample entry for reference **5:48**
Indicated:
**2:47**
